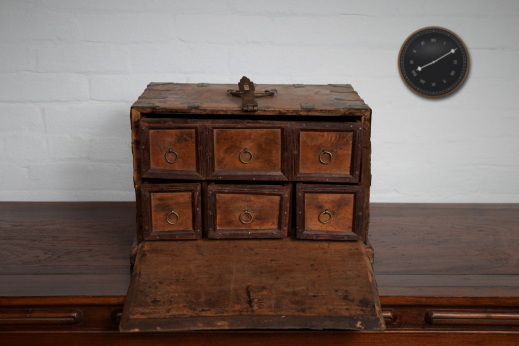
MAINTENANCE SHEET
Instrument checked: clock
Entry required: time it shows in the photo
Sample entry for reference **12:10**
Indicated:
**8:10**
